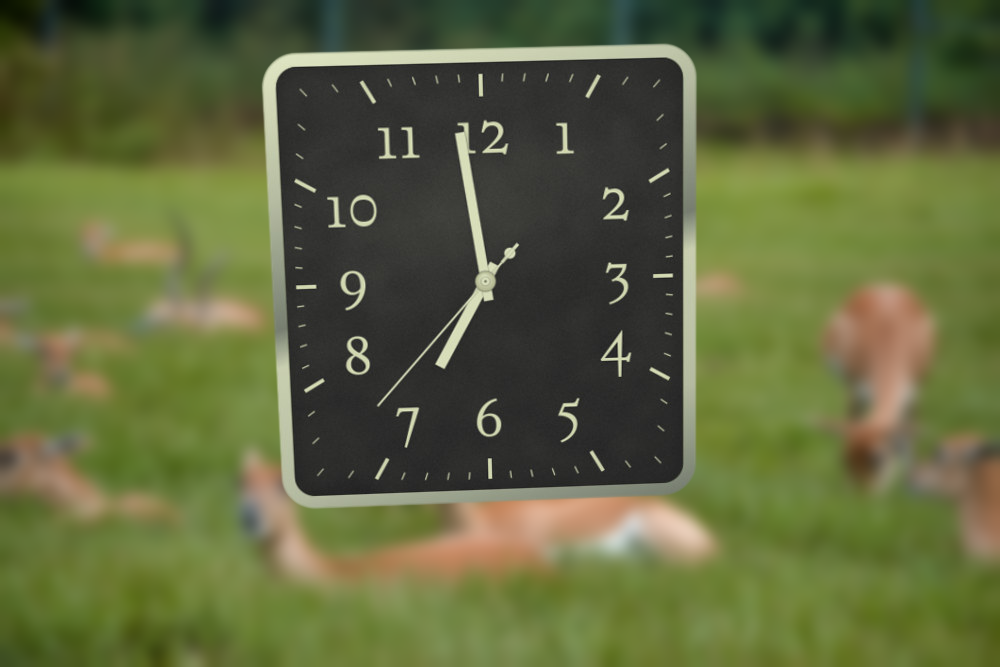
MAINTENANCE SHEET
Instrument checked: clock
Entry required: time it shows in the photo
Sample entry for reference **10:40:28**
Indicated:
**6:58:37**
